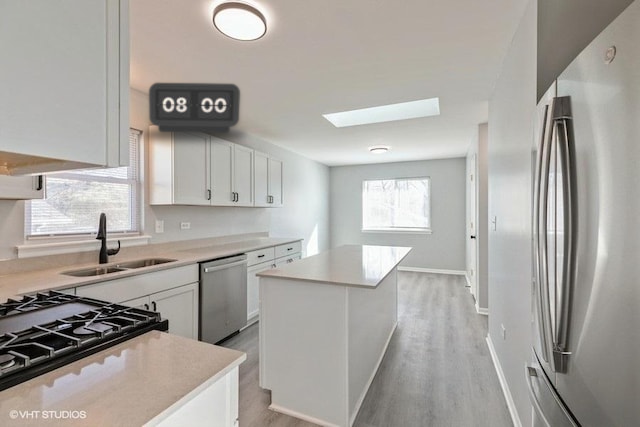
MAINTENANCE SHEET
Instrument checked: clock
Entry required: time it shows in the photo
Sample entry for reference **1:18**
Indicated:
**8:00**
